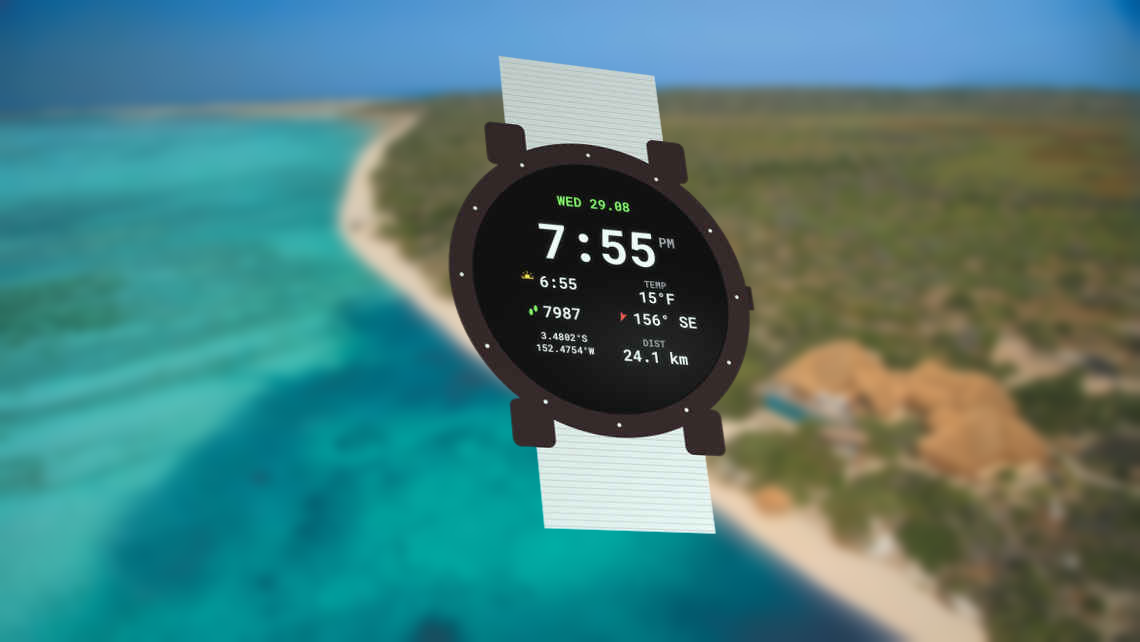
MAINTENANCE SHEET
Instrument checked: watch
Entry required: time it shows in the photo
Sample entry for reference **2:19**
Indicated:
**7:55**
